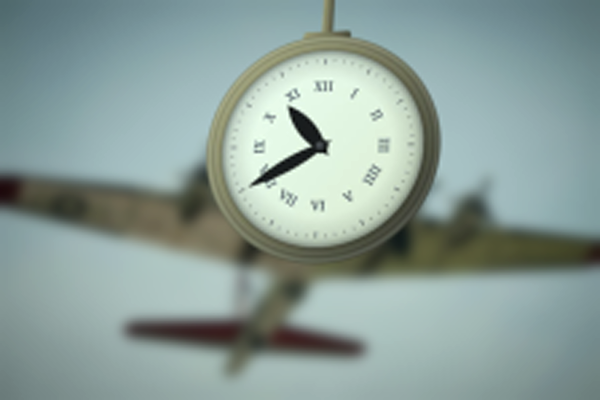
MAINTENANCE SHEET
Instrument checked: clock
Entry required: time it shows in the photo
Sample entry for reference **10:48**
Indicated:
**10:40**
